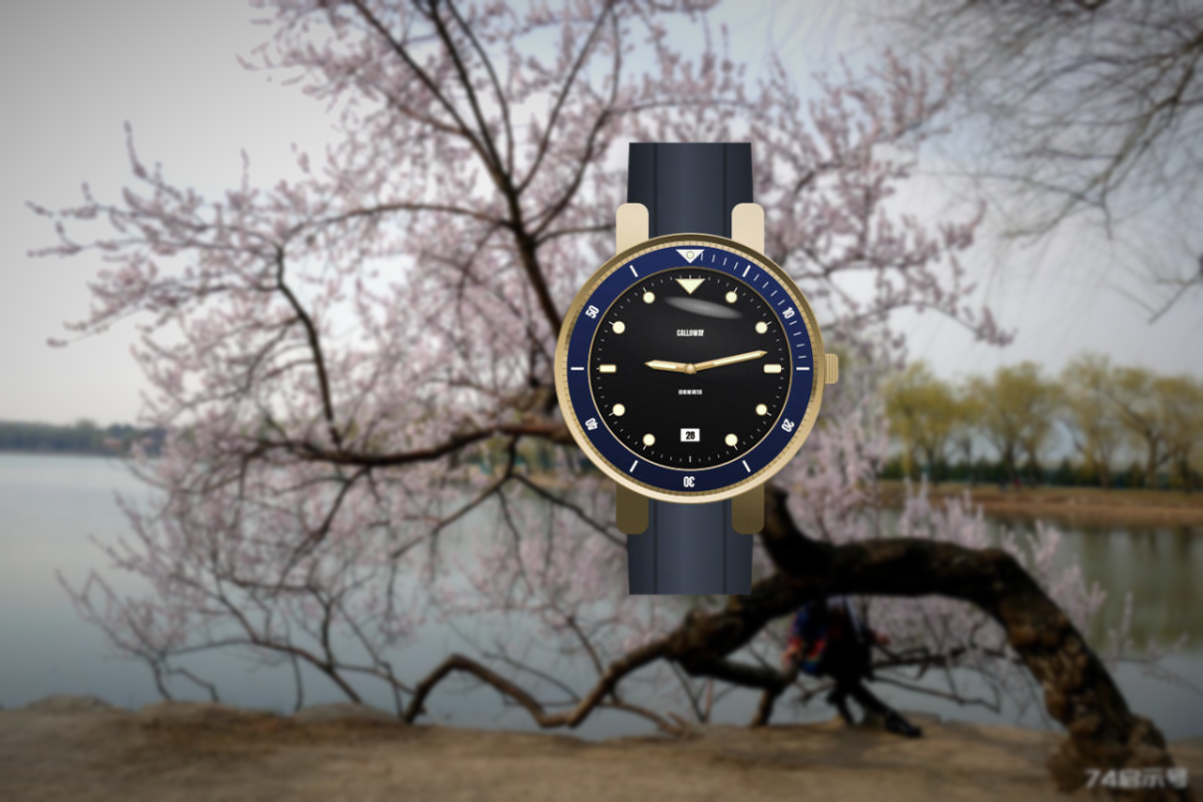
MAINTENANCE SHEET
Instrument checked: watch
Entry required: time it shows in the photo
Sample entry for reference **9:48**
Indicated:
**9:13**
